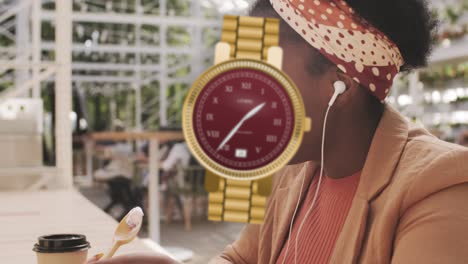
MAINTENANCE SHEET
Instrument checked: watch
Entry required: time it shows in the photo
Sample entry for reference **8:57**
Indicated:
**1:36**
